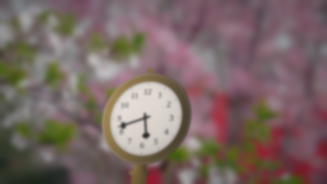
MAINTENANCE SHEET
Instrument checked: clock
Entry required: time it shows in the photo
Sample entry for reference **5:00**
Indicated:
**5:42**
